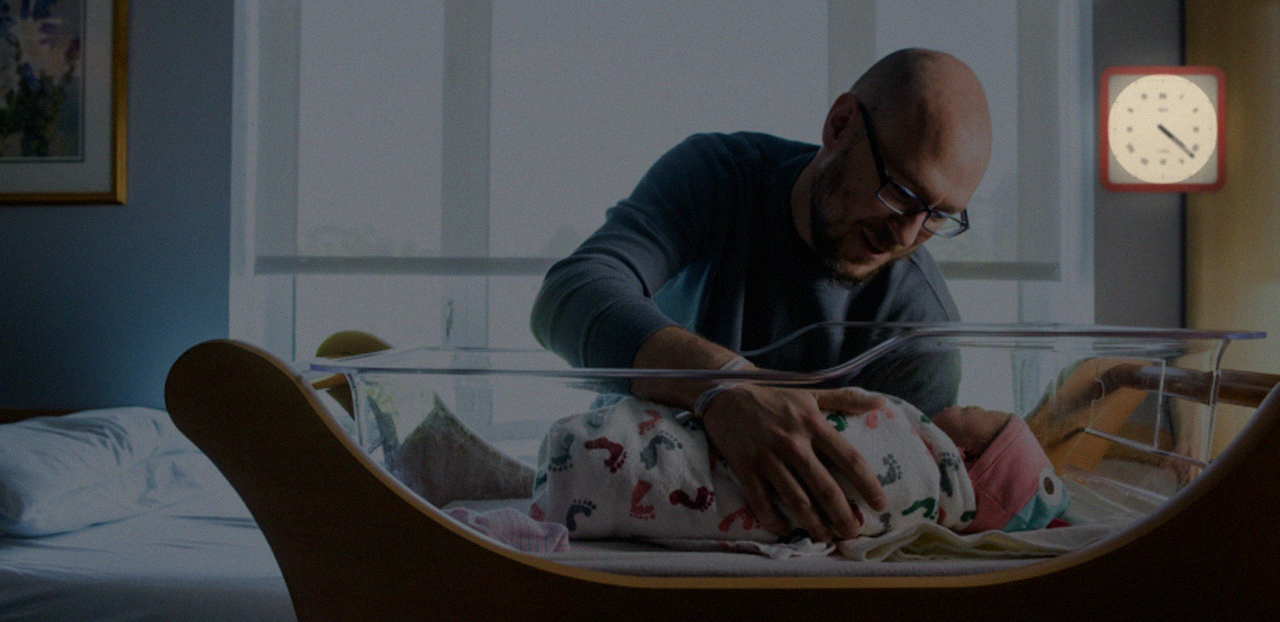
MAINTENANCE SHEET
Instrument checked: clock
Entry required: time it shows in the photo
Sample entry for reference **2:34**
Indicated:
**4:22**
